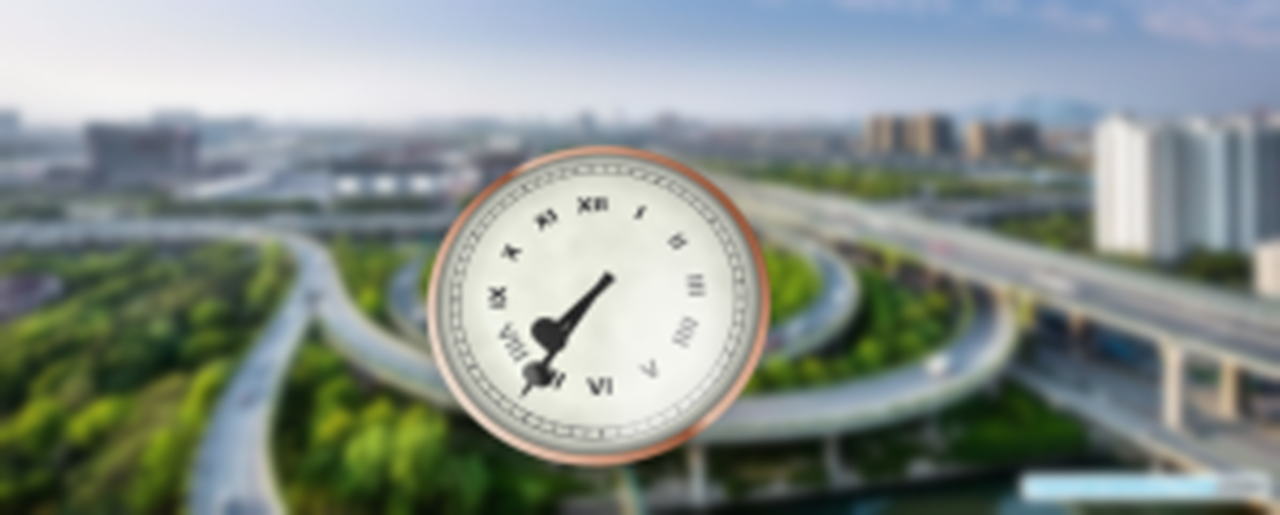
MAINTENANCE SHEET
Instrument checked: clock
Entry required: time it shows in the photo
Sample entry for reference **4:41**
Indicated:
**7:36**
